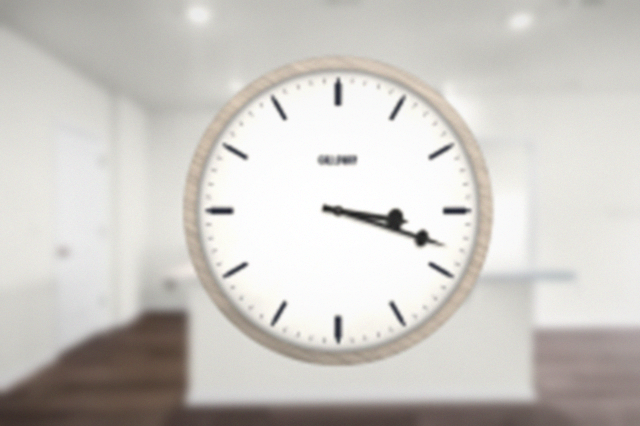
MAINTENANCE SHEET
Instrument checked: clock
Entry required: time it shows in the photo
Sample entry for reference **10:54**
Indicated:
**3:18**
